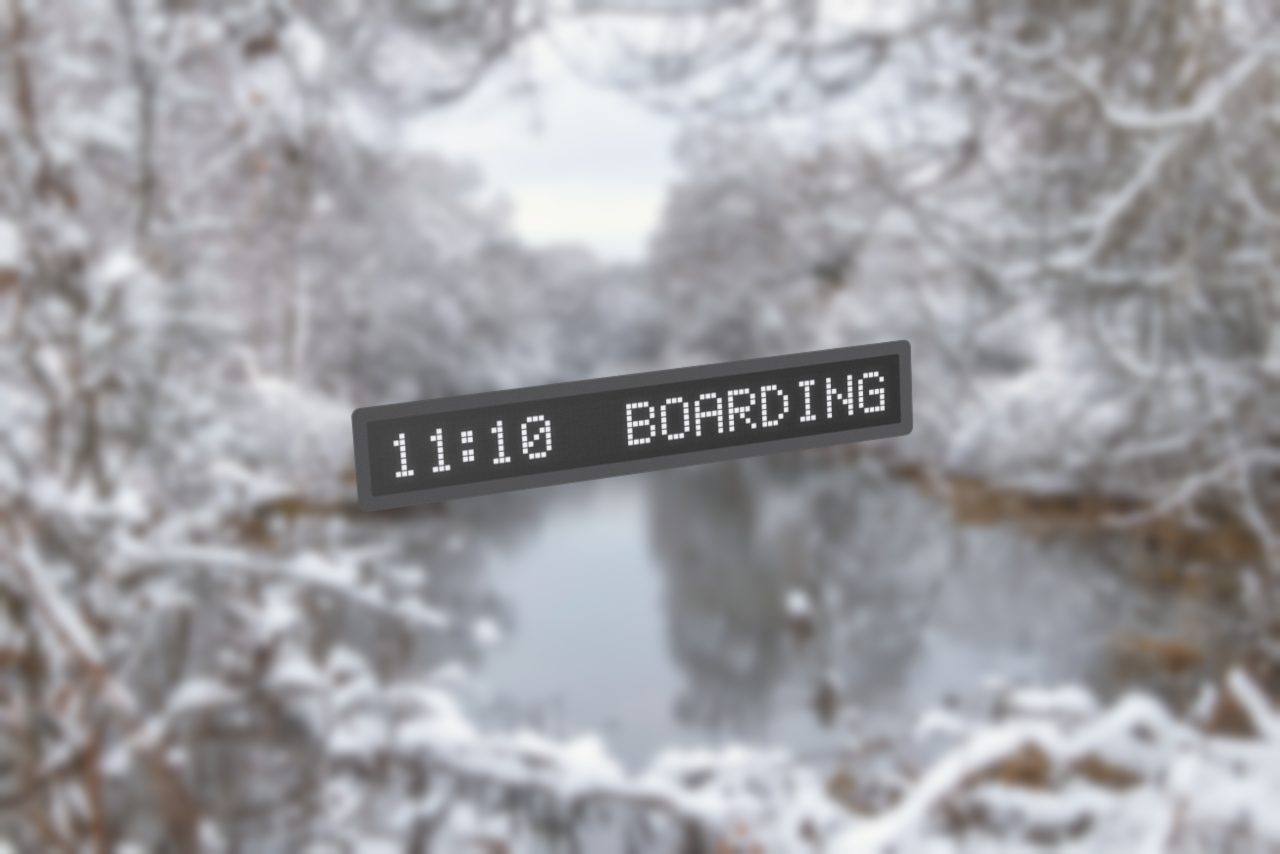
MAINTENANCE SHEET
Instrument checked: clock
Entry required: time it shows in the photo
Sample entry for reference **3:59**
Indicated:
**11:10**
